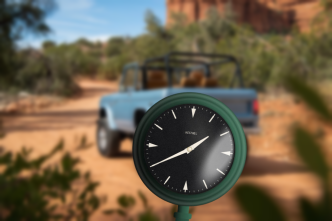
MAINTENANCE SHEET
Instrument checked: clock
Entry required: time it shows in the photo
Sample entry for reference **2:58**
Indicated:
**1:40**
